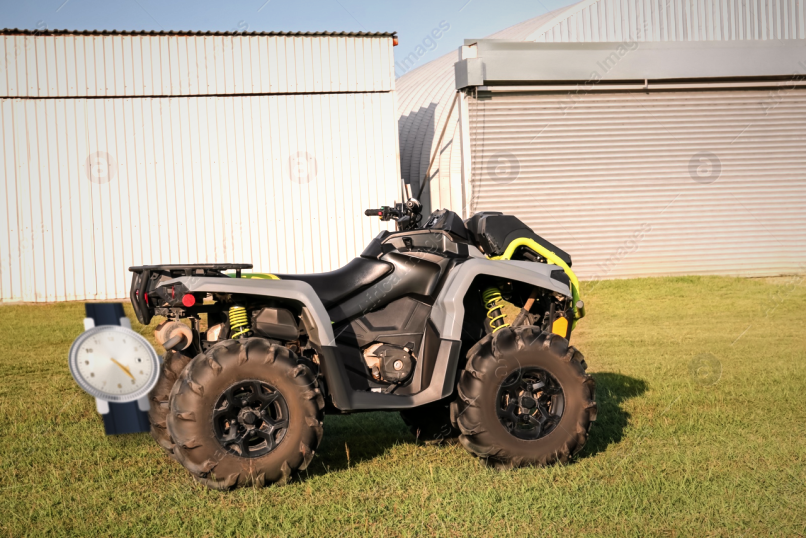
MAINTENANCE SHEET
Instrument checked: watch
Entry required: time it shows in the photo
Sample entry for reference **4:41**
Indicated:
**4:24**
